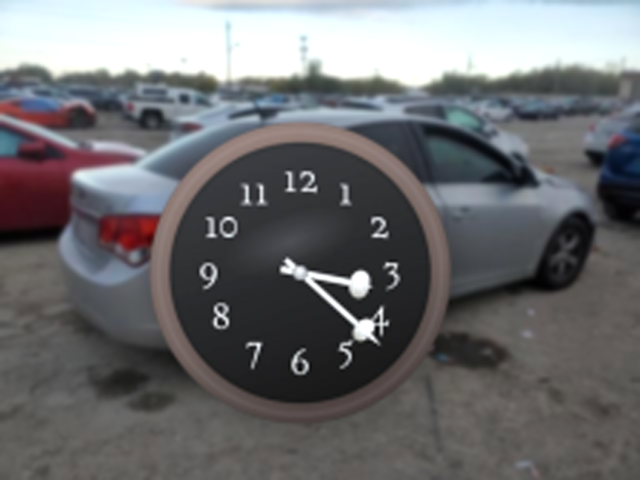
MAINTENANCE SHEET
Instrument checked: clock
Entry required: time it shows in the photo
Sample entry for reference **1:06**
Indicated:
**3:22**
